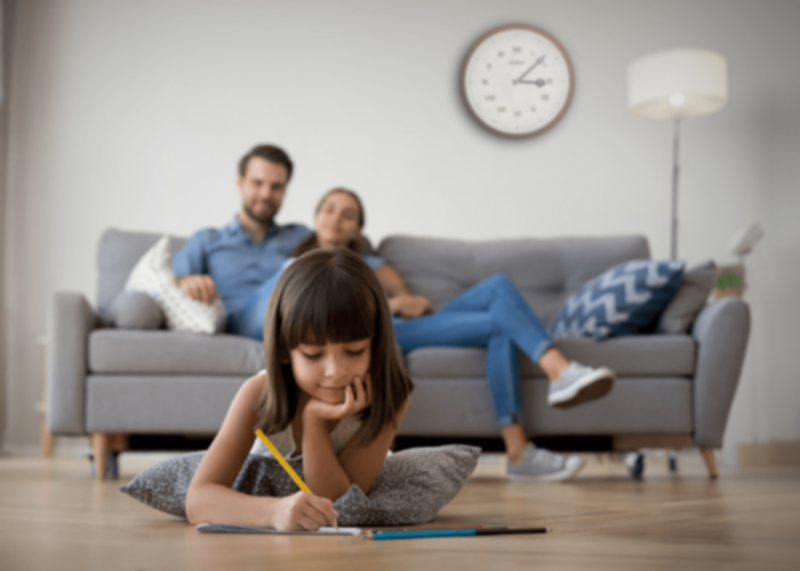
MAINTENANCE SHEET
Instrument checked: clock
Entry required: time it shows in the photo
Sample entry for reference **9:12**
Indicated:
**3:08**
